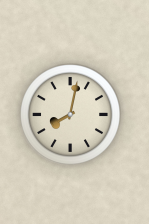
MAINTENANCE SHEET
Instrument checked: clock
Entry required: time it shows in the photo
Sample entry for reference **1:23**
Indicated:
**8:02**
